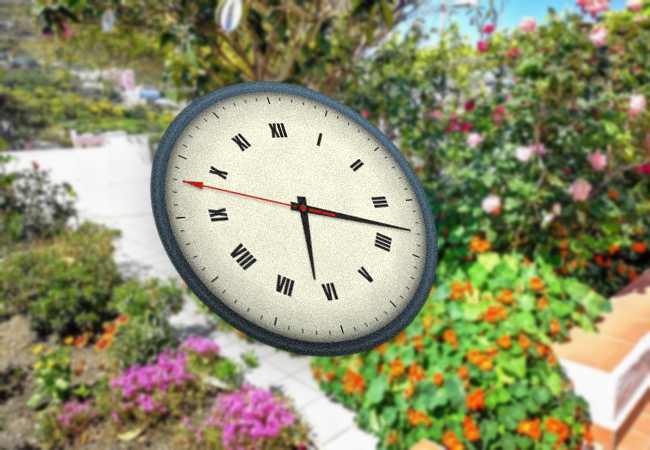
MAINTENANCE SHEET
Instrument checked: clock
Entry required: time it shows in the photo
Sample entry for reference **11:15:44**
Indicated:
**6:17:48**
